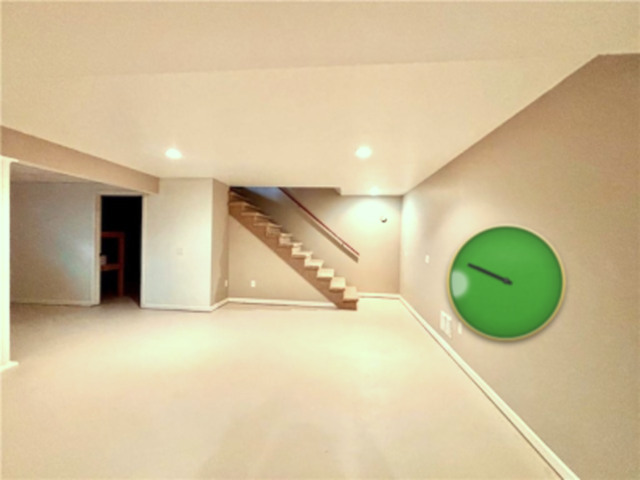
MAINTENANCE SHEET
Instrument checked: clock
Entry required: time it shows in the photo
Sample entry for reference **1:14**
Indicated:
**9:49**
